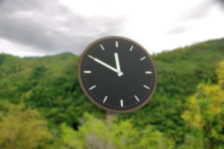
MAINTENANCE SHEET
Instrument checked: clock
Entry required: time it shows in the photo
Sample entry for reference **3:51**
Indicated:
**11:50**
